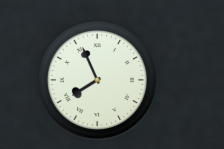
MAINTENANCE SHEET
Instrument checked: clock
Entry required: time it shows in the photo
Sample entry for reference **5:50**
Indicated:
**7:56**
